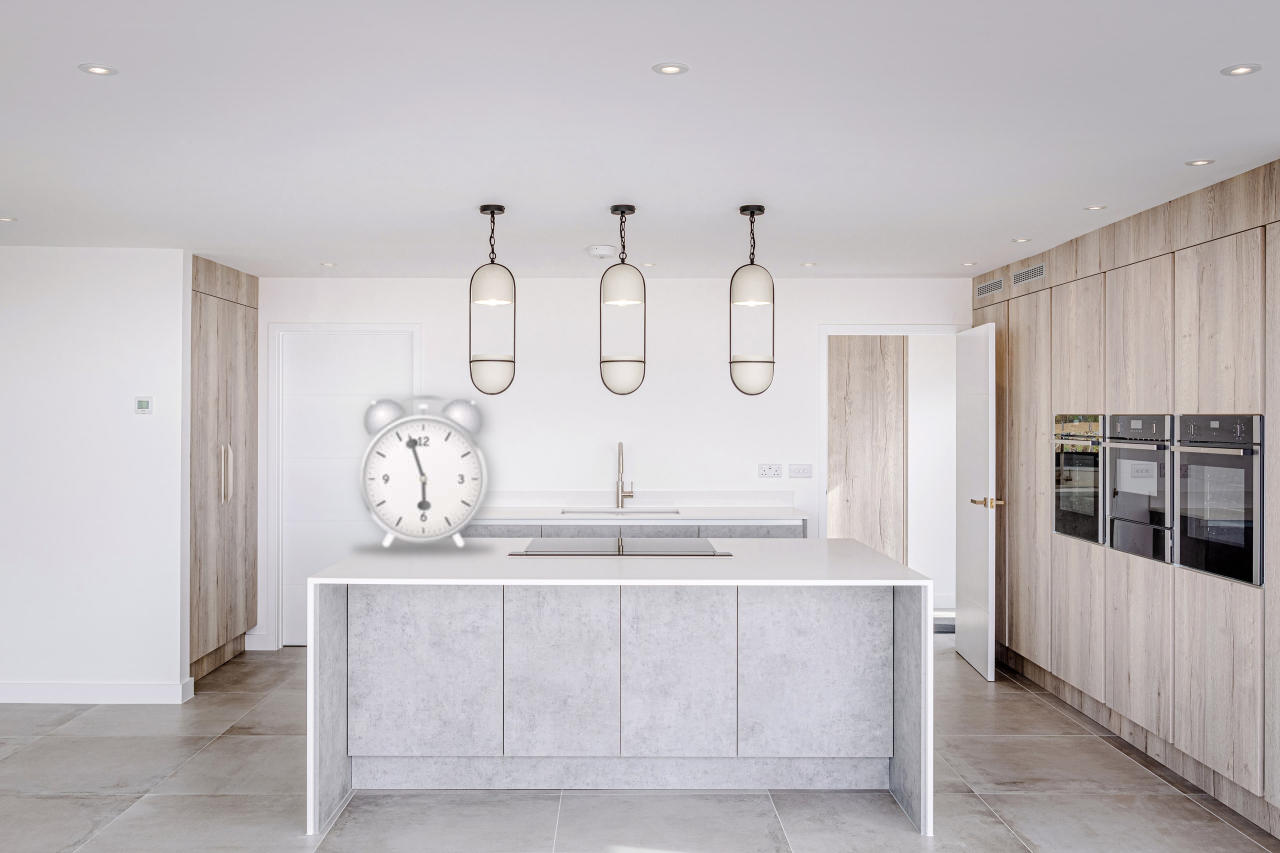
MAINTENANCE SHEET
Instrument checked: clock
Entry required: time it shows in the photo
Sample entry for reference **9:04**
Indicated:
**5:57**
